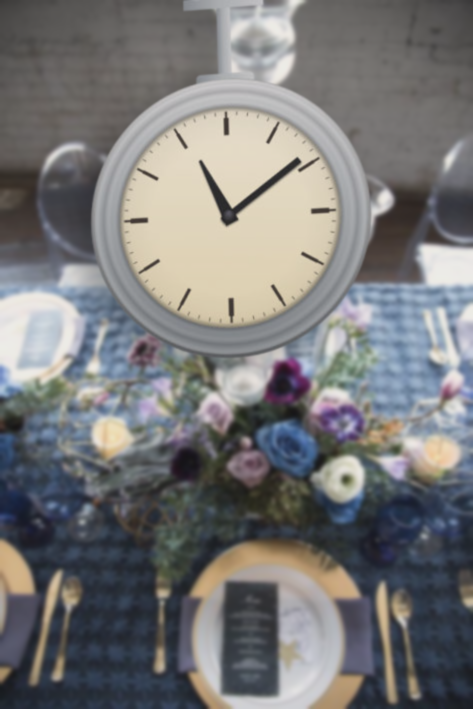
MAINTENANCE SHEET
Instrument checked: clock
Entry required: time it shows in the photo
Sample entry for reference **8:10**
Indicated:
**11:09**
